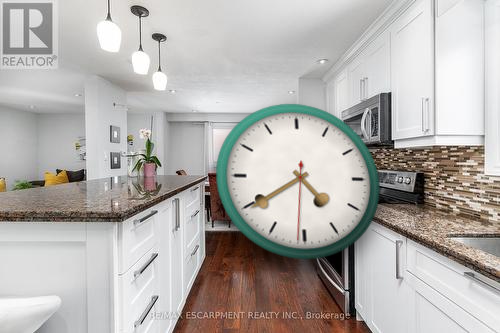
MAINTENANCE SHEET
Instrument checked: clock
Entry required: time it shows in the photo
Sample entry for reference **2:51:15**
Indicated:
**4:39:31**
